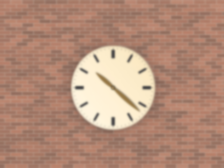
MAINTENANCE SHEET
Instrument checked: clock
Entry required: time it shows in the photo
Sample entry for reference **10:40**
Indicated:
**10:22**
